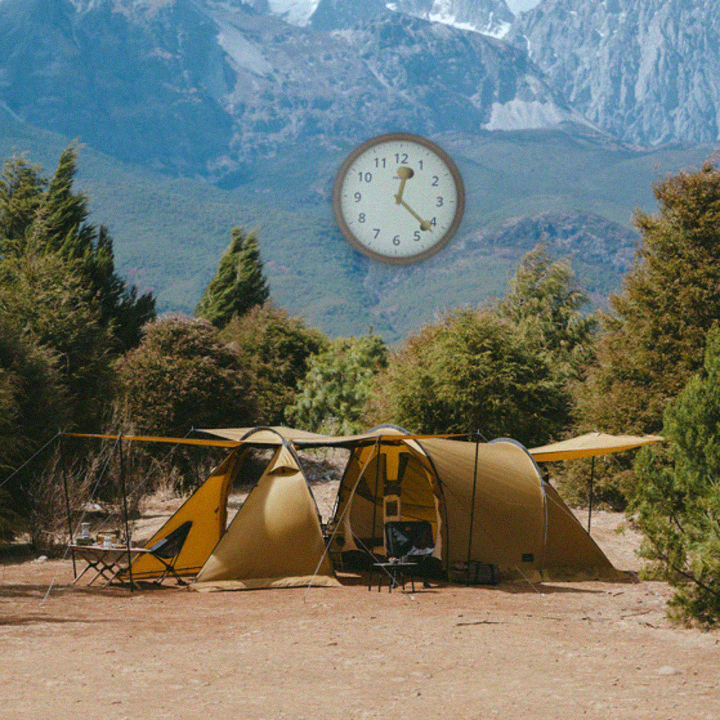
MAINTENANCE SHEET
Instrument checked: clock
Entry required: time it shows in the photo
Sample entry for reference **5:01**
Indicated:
**12:22**
